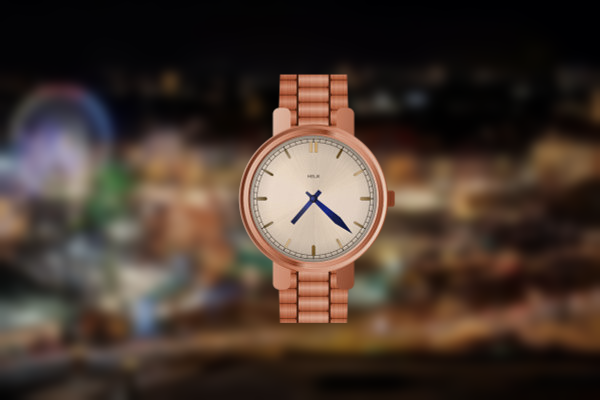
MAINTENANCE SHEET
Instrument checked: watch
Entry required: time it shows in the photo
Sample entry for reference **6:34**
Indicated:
**7:22**
